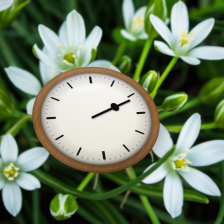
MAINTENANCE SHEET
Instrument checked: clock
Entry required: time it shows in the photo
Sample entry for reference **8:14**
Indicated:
**2:11**
